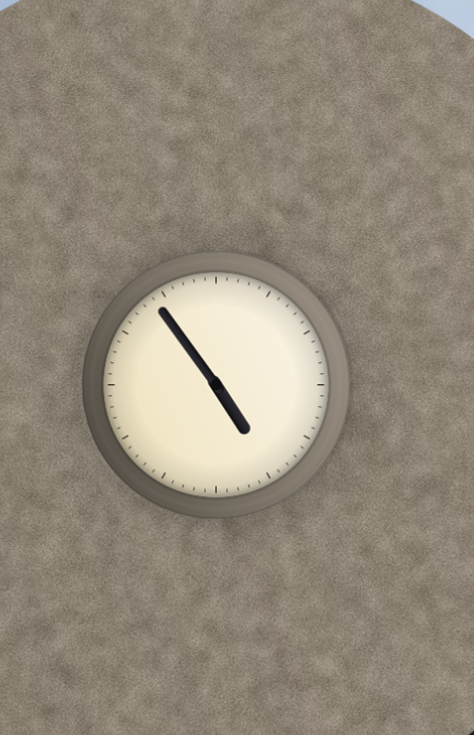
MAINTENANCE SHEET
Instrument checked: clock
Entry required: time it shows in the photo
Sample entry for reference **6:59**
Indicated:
**4:54**
